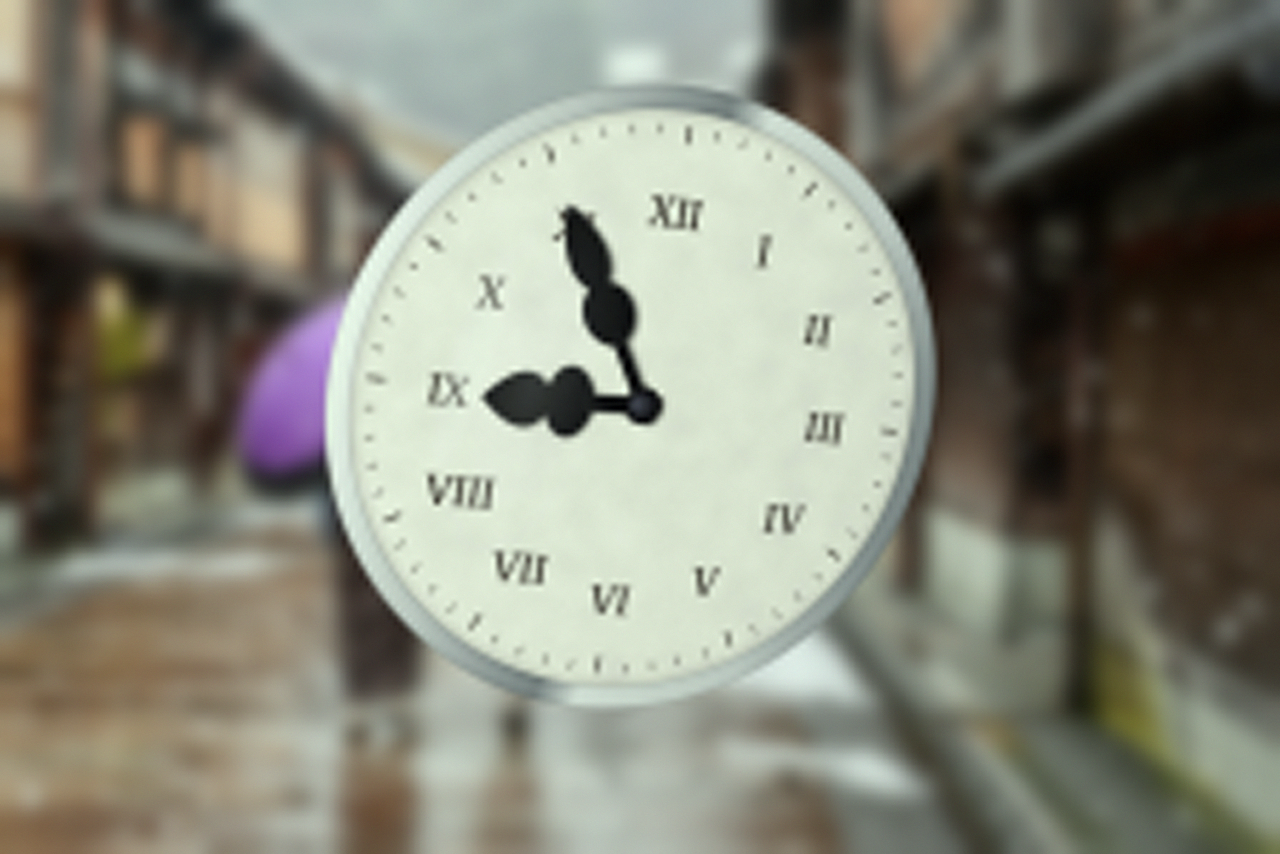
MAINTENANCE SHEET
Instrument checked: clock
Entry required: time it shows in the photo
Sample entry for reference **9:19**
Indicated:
**8:55**
